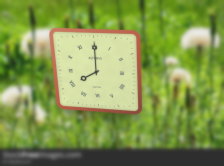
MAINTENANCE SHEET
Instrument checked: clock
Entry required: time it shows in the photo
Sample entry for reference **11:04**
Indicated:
**8:00**
